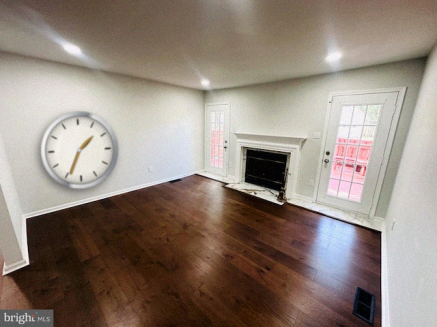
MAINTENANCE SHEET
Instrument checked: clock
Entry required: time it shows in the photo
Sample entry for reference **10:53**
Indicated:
**1:34**
